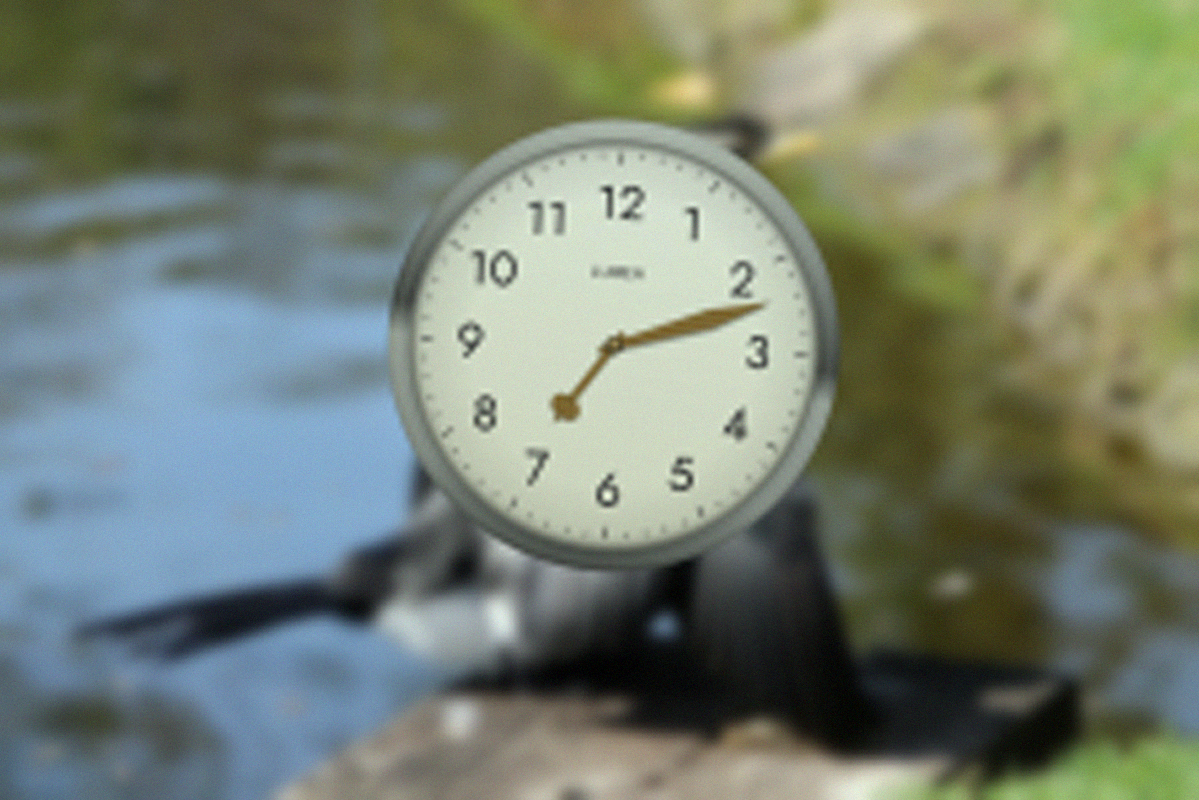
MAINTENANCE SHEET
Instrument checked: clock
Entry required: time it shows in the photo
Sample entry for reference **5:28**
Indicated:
**7:12**
